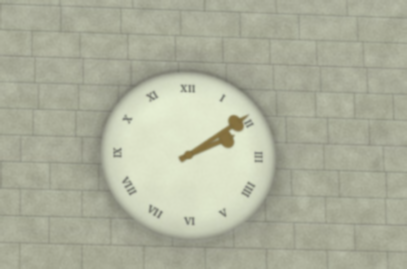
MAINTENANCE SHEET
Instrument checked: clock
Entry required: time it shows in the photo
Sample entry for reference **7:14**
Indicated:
**2:09**
